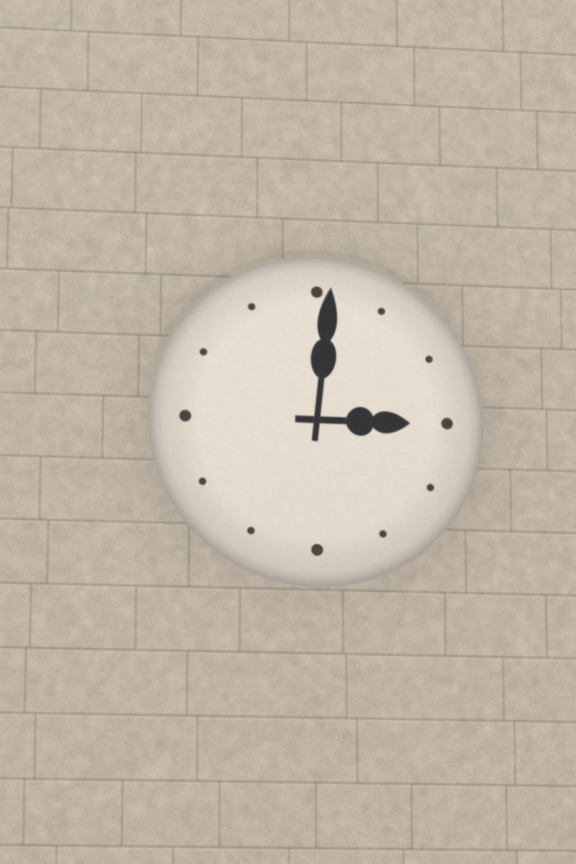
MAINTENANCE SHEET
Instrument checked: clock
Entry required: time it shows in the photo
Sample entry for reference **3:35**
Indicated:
**3:01**
